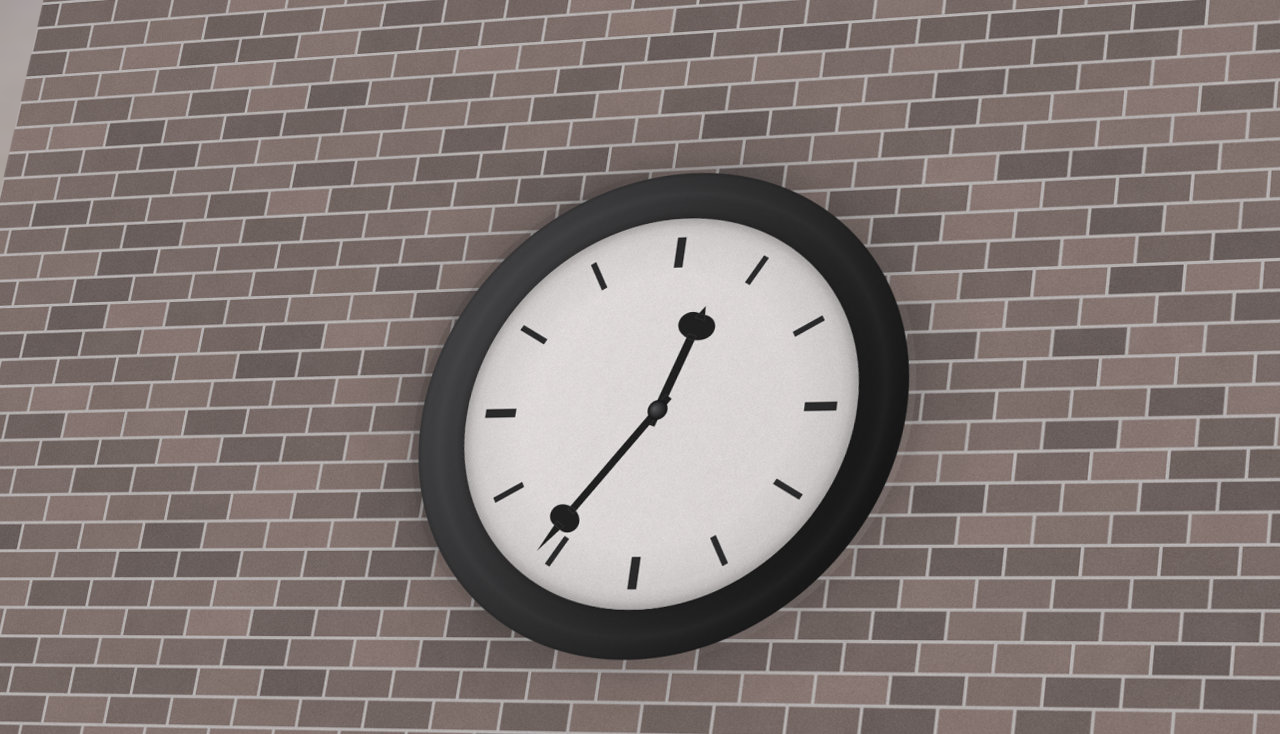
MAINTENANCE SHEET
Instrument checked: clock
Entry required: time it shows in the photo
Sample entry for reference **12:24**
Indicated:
**12:36**
